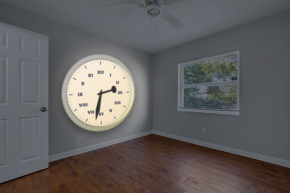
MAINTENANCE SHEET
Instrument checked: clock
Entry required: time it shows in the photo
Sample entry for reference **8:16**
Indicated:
**2:32**
